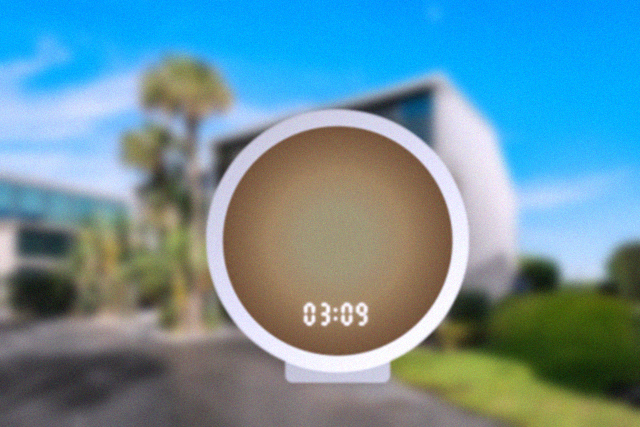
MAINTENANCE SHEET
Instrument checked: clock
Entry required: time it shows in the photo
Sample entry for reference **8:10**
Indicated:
**3:09**
